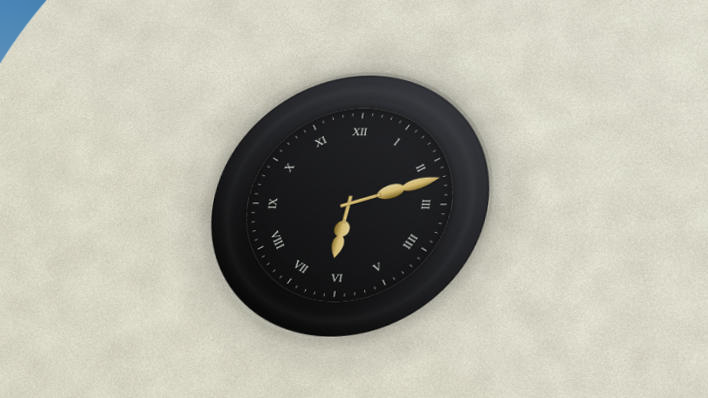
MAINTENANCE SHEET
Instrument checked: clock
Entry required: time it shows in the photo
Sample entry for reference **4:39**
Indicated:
**6:12**
